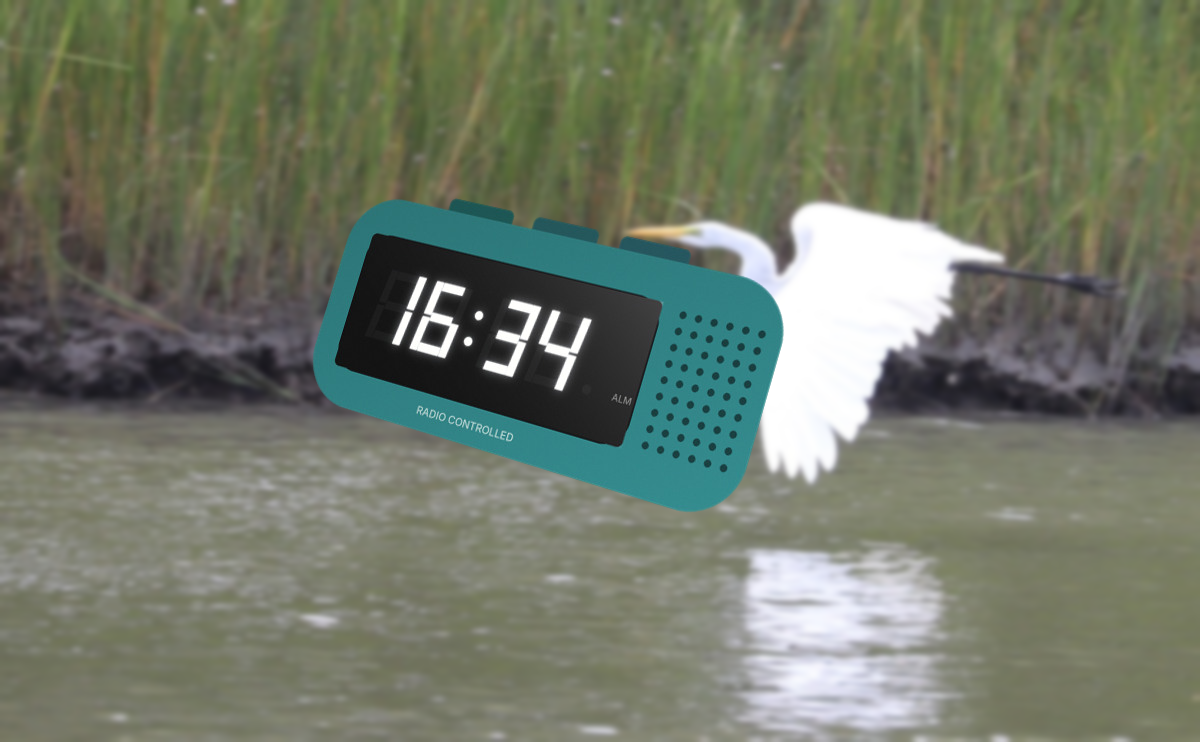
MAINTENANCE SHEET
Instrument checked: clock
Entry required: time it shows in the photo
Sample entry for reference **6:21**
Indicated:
**16:34**
